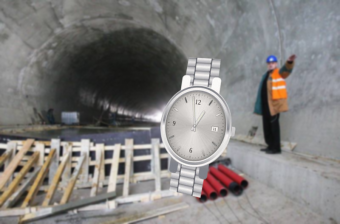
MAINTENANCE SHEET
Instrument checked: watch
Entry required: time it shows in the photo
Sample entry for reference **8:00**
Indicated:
**12:58**
